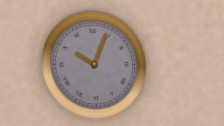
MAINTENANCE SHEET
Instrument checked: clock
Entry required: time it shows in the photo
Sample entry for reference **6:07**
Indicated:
**10:04**
